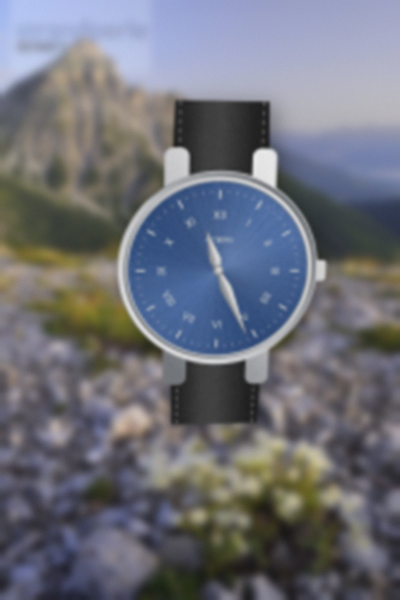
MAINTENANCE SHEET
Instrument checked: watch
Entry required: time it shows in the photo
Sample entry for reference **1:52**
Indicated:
**11:26**
